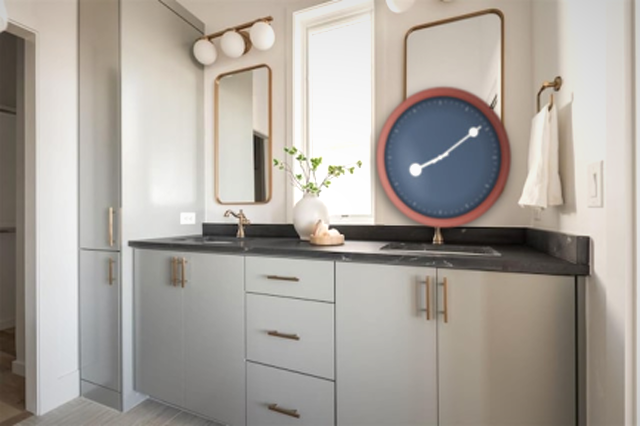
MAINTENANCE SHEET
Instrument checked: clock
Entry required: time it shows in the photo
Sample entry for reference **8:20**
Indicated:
**8:09**
